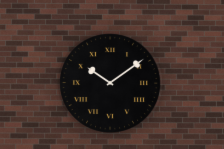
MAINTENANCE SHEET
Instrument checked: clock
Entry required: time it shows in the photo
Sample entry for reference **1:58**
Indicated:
**10:09**
